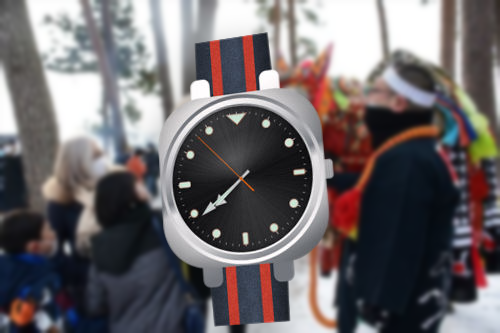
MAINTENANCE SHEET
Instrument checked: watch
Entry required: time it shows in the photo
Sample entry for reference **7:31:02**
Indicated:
**7:38:53**
